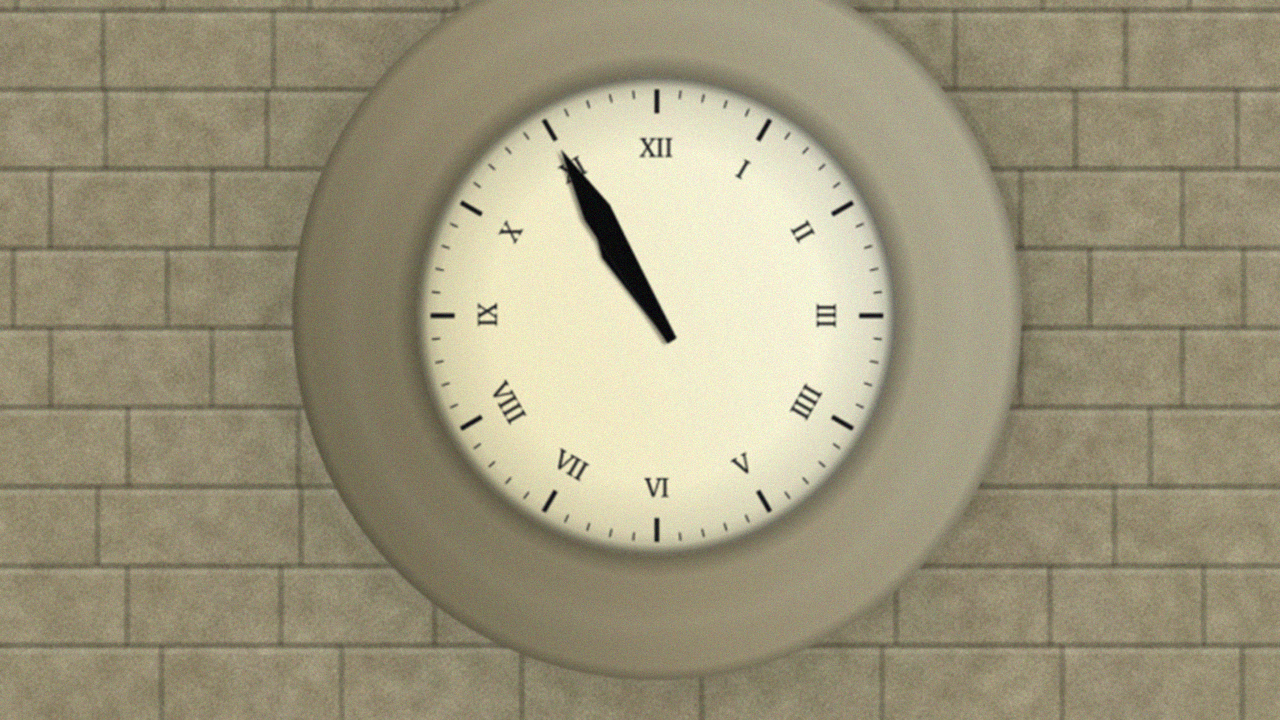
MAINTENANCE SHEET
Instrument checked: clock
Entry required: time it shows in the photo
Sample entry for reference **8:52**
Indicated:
**10:55**
